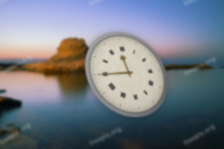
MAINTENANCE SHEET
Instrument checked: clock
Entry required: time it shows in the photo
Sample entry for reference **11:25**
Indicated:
**11:45**
